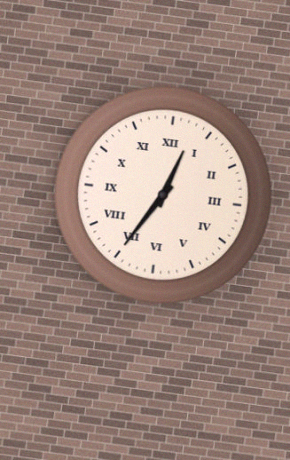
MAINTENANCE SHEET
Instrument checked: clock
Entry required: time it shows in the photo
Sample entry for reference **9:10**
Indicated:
**12:35**
